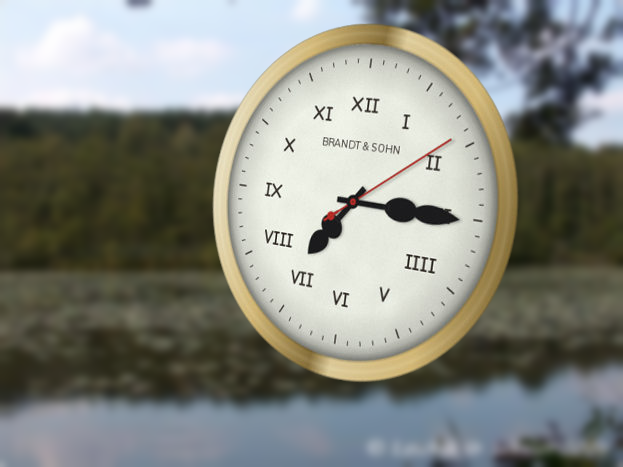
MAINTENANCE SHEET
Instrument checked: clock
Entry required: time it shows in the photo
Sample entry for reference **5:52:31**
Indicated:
**7:15:09**
